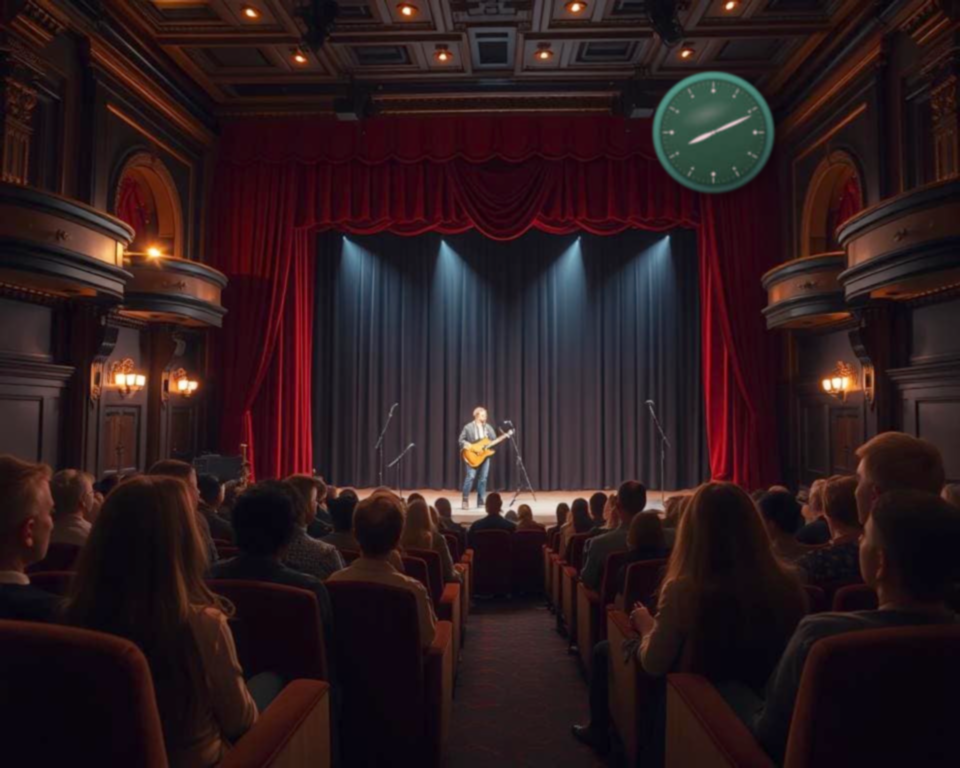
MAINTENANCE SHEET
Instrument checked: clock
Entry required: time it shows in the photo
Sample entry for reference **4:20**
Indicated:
**8:11**
